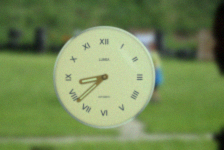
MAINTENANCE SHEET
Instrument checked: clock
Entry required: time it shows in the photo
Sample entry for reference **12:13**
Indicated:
**8:38**
